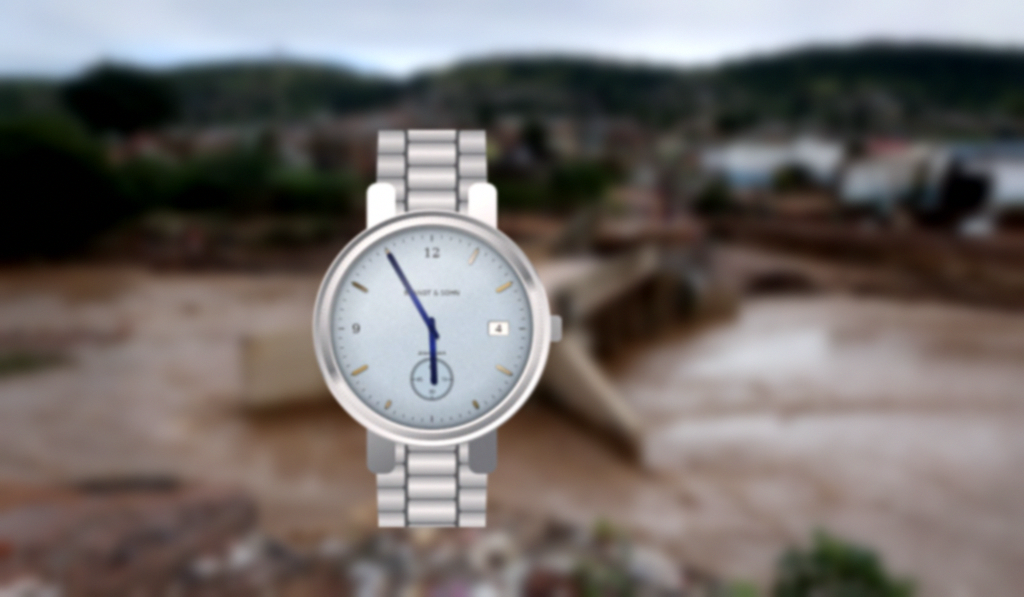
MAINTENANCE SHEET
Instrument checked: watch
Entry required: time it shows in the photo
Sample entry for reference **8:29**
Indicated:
**5:55**
